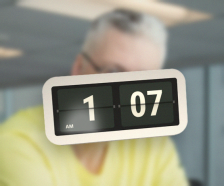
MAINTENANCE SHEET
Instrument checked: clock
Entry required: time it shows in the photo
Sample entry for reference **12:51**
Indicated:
**1:07**
